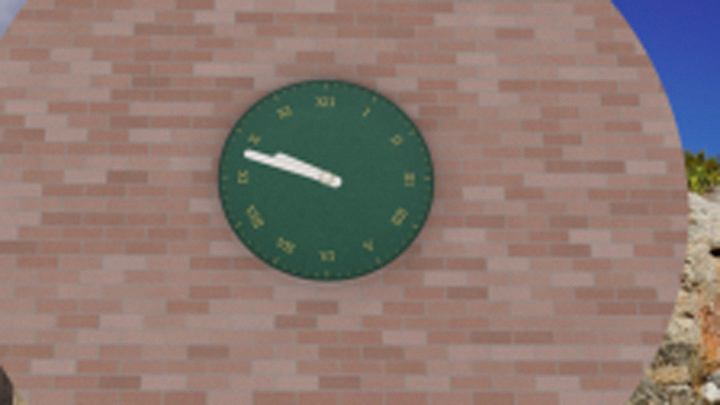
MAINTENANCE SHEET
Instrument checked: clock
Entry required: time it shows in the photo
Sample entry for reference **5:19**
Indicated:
**9:48**
